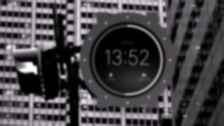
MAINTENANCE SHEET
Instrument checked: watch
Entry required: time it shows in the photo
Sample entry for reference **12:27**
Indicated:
**13:52**
